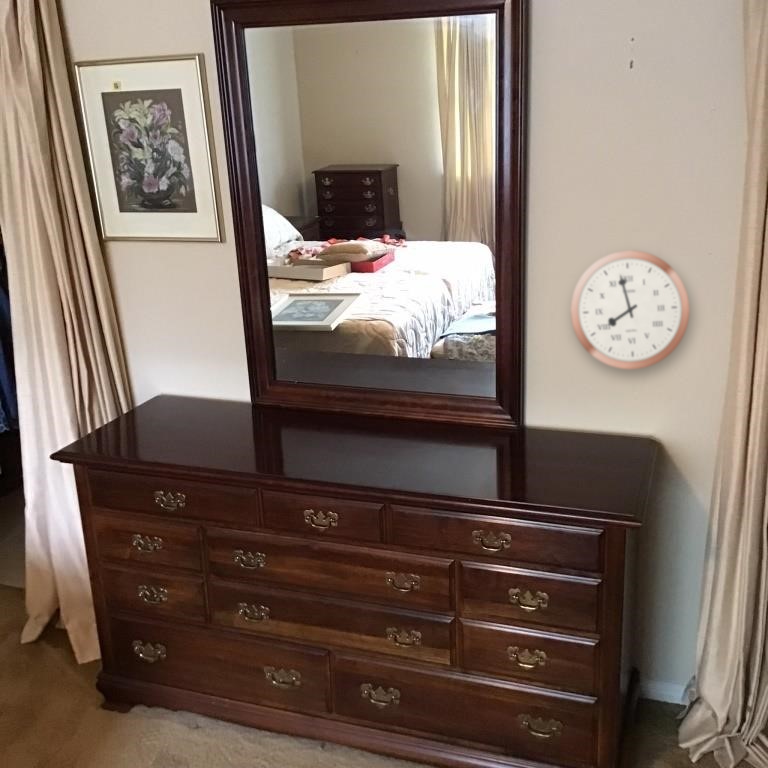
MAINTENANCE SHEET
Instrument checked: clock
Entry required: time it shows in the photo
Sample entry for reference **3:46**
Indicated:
**7:58**
